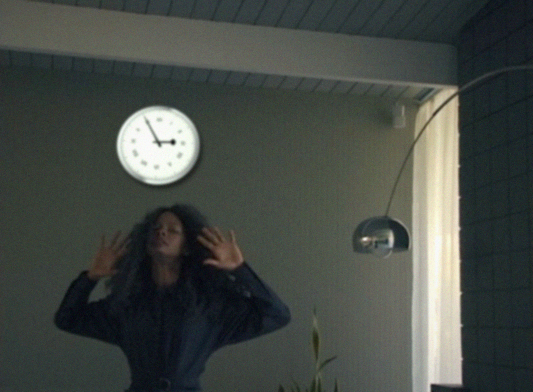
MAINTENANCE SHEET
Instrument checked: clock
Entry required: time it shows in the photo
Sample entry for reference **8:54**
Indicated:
**2:55**
